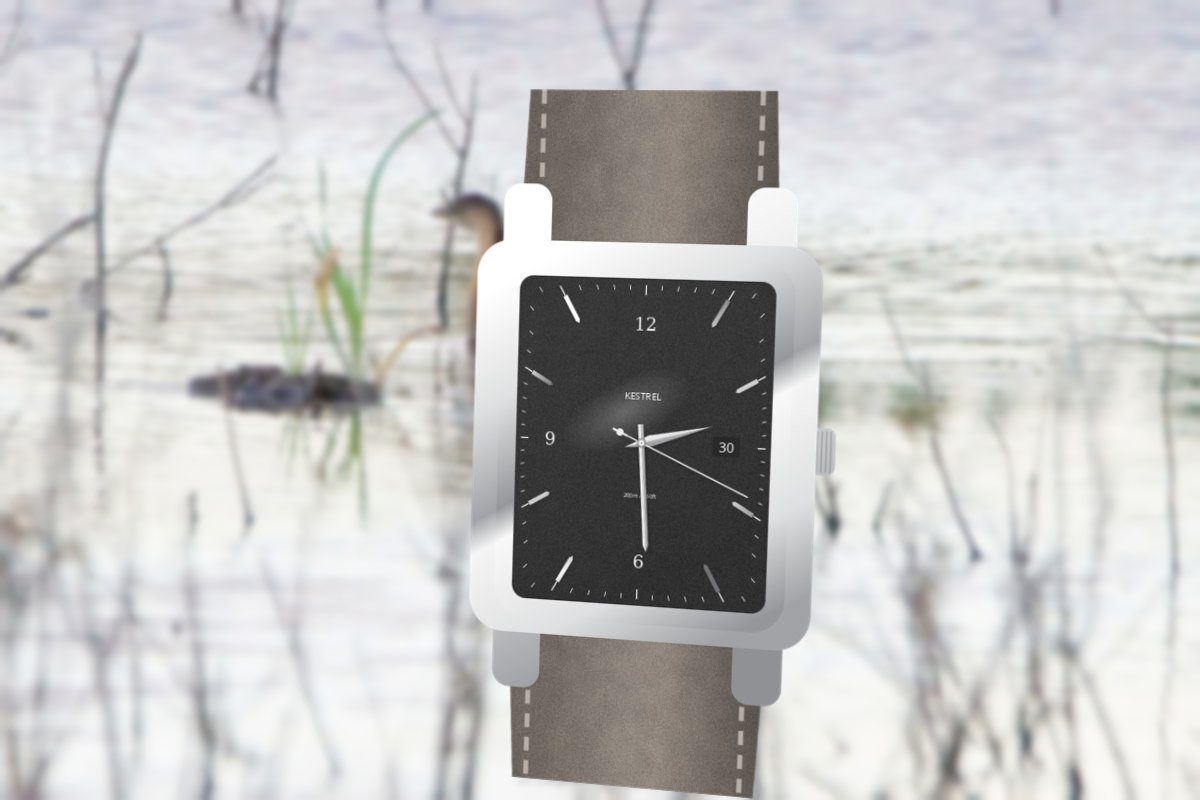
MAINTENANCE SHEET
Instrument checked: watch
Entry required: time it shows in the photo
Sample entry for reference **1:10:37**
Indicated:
**2:29:19**
